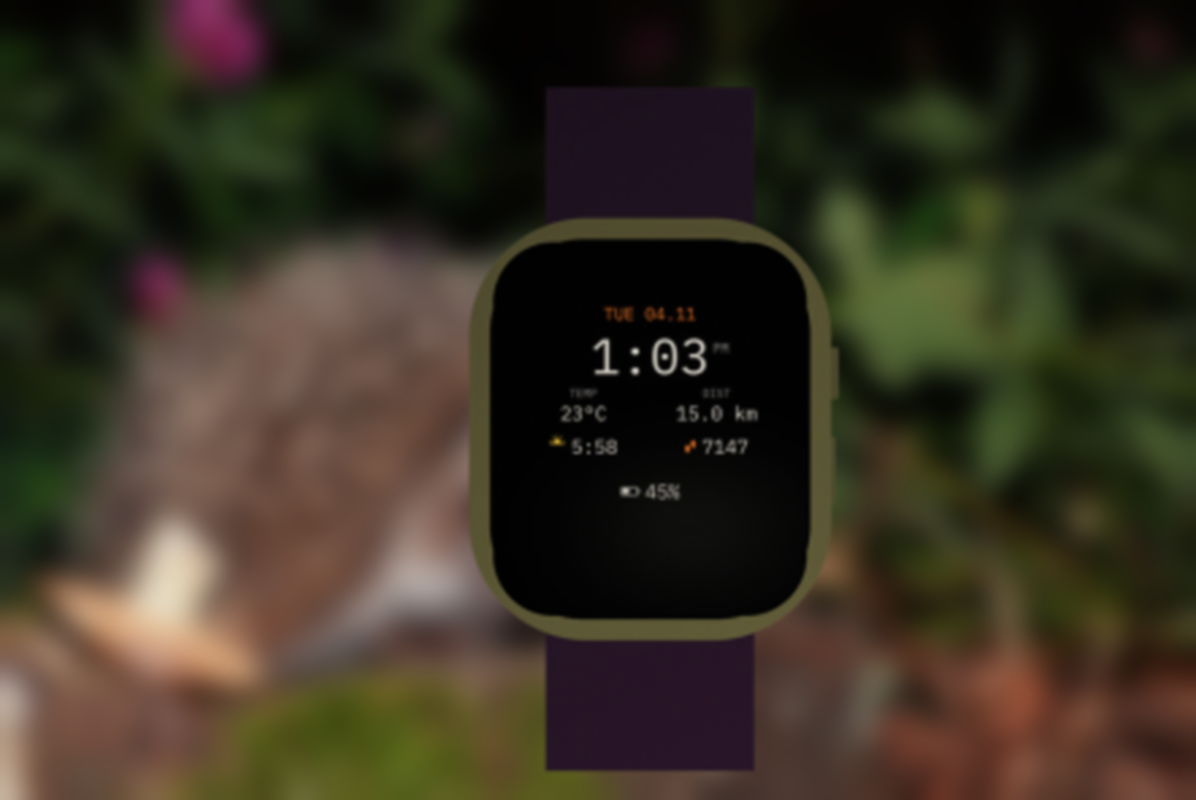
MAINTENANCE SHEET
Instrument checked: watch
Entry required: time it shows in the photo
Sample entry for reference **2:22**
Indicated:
**1:03**
